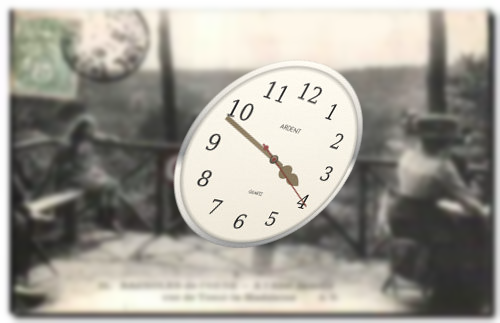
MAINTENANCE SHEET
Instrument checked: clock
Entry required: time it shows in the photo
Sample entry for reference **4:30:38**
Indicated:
**3:48:20**
